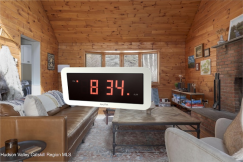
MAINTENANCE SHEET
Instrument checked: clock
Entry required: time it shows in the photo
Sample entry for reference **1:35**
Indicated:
**8:34**
